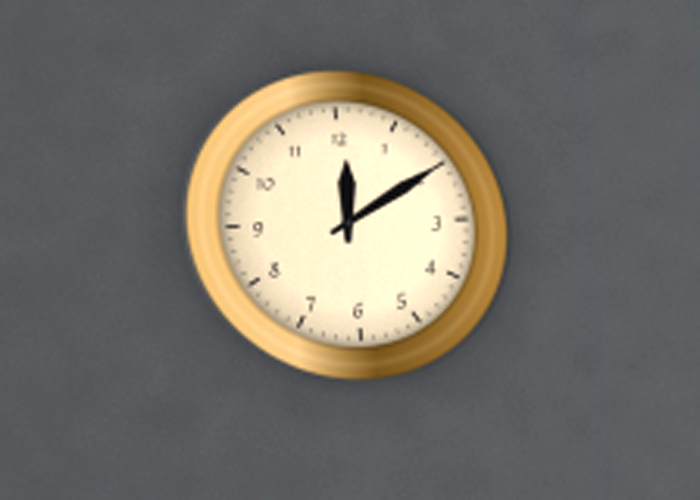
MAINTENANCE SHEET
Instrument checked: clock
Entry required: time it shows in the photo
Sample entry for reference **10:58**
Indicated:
**12:10**
